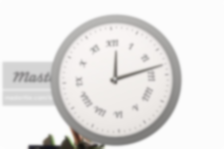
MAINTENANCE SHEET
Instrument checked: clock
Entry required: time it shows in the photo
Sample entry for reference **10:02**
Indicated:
**12:13**
